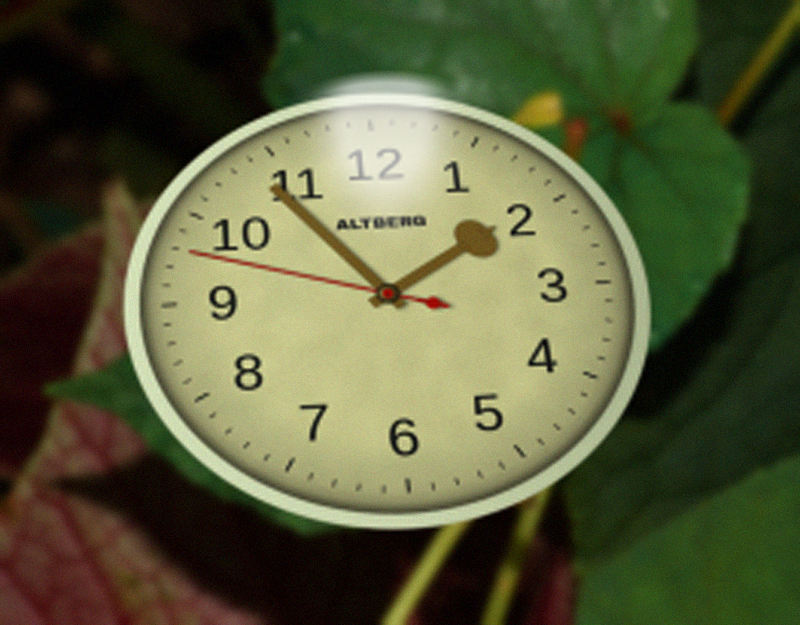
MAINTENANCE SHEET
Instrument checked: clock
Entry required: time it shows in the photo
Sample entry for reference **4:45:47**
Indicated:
**1:53:48**
